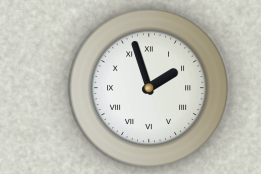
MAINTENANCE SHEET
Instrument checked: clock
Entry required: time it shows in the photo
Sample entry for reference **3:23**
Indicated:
**1:57**
